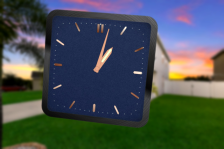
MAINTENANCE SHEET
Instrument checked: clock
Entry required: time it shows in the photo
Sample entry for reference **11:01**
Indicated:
**1:02**
